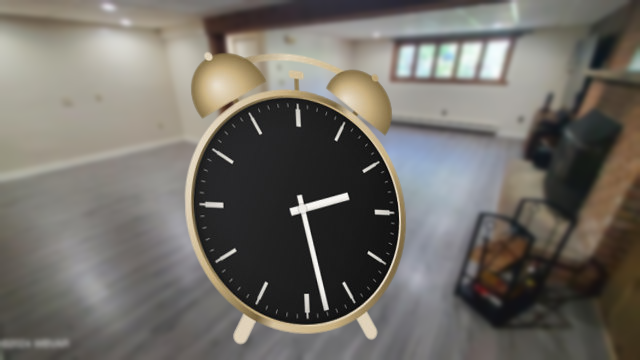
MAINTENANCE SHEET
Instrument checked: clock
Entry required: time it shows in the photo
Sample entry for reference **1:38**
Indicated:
**2:28**
